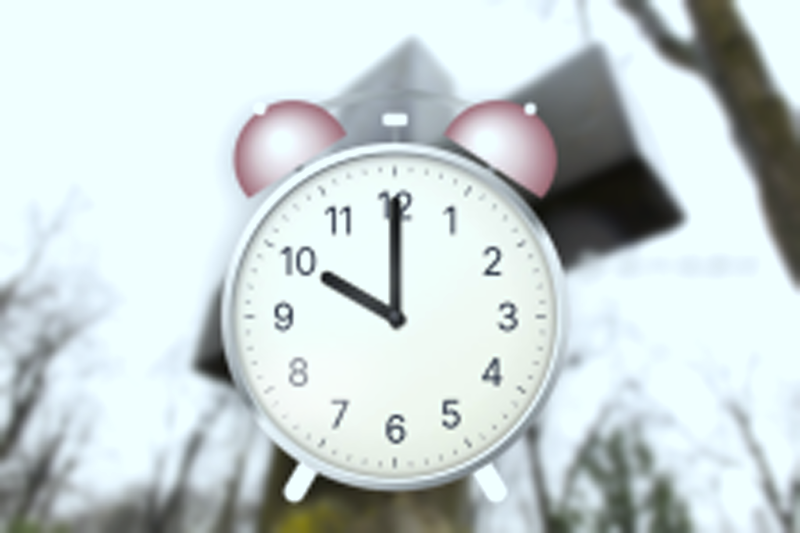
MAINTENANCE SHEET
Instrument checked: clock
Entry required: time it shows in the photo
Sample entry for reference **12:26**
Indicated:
**10:00**
